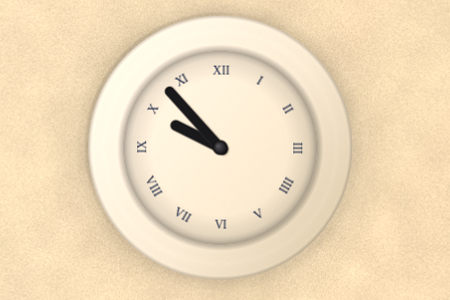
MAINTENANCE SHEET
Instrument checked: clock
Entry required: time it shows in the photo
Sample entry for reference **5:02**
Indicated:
**9:53**
